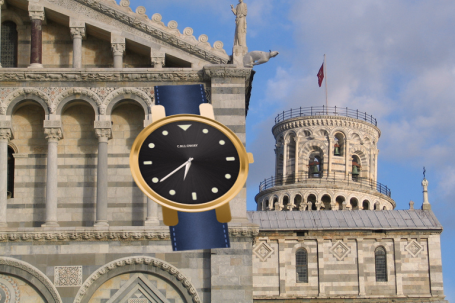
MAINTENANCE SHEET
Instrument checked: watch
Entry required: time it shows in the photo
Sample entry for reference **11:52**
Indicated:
**6:39**
